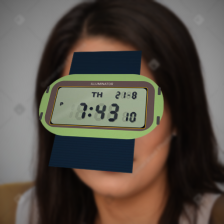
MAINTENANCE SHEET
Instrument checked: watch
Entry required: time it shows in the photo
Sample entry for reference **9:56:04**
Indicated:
**7:43:10**
